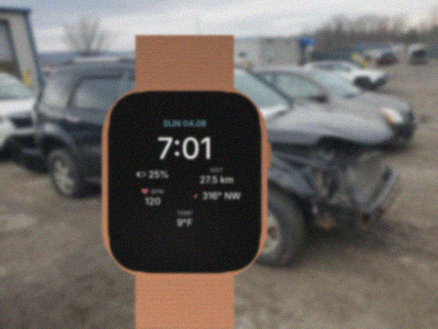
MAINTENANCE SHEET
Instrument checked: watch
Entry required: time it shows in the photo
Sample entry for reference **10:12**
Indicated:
**7:01**
